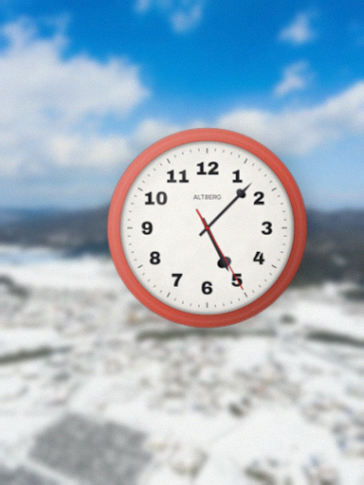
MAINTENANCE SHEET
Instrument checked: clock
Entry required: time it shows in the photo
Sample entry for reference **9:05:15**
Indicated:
**5:07:25**
